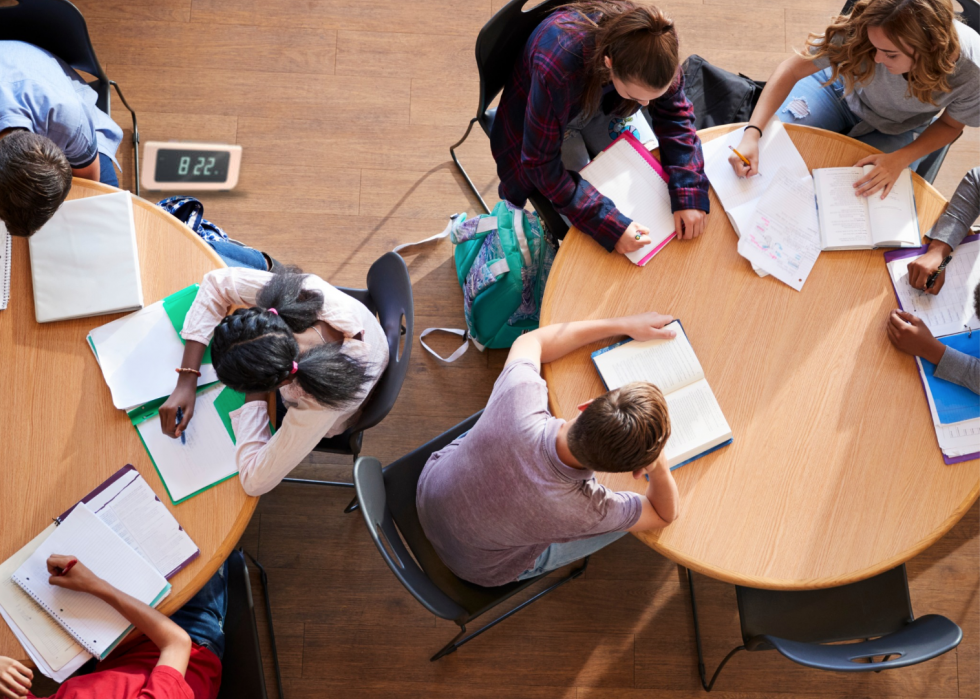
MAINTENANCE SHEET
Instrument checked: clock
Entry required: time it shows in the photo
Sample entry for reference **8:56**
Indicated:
**8:22**
